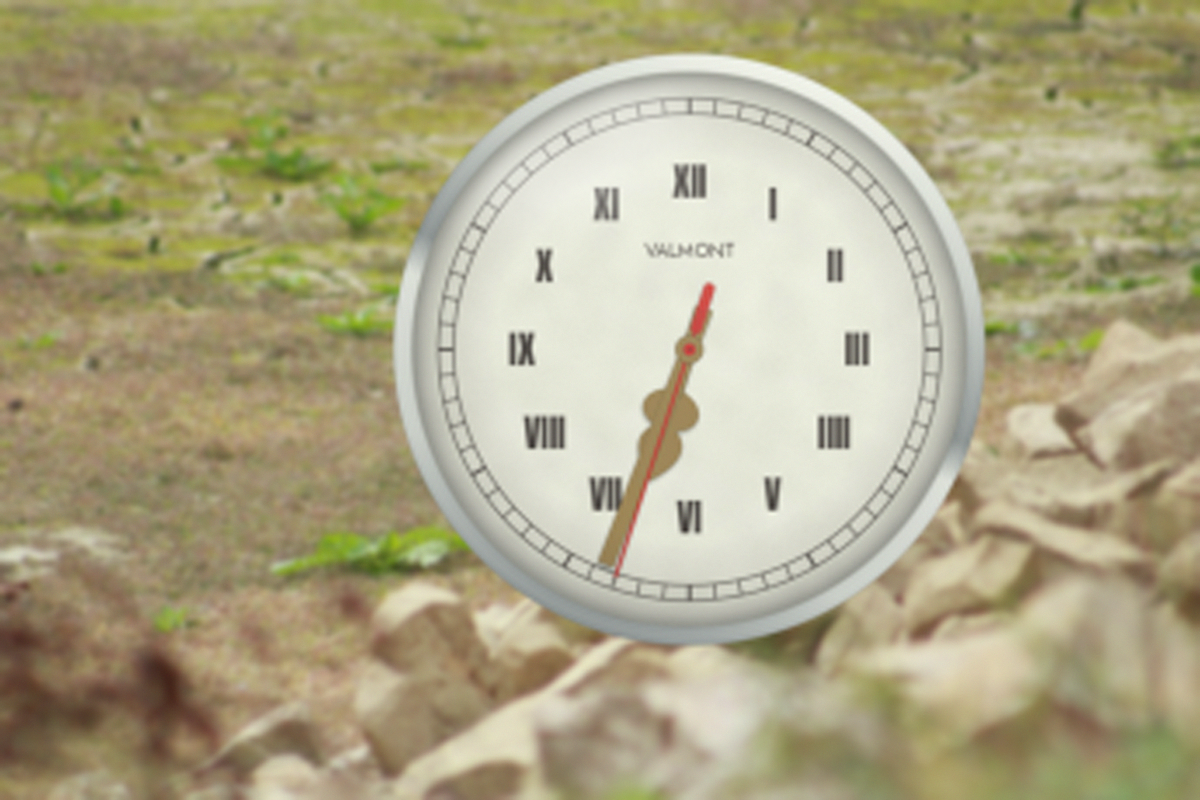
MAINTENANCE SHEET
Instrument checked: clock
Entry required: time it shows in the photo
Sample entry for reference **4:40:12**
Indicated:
**6:33:33**
